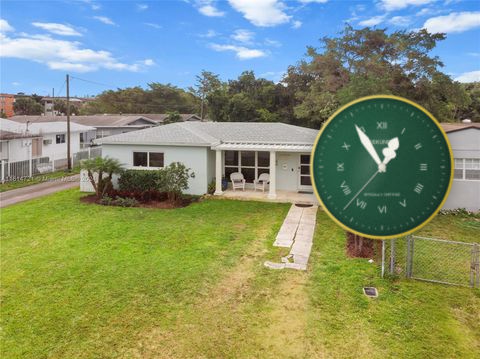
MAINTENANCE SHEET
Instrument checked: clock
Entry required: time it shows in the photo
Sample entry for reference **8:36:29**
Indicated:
**12:54:37**
